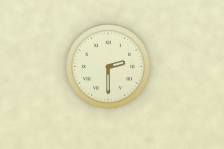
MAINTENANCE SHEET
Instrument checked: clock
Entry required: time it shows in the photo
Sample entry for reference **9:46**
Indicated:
**2:30**
